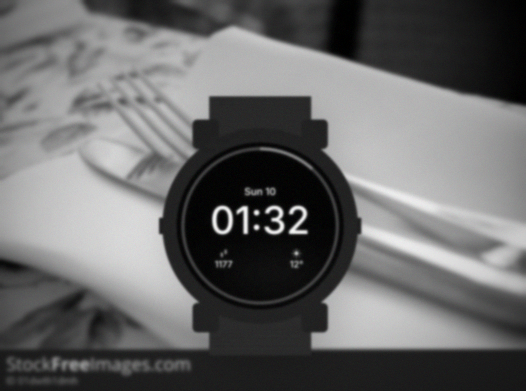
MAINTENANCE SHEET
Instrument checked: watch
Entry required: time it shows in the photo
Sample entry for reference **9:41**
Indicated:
**1:32**
